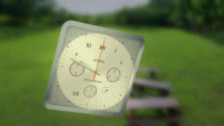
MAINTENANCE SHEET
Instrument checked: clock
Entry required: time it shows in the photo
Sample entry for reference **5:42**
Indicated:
**9:48**
